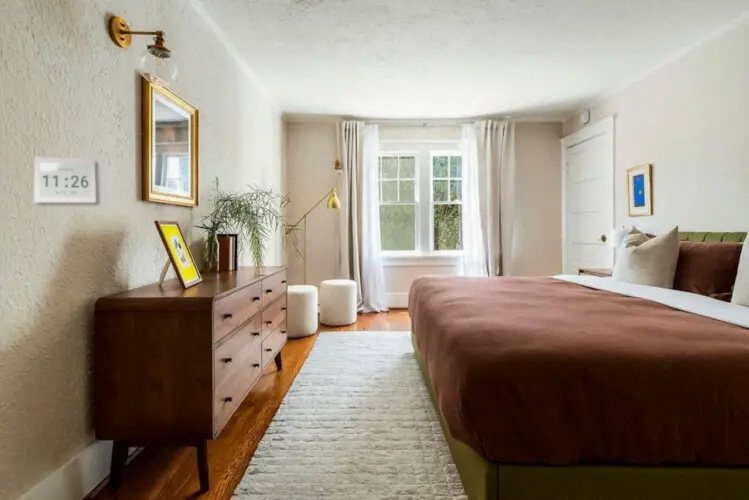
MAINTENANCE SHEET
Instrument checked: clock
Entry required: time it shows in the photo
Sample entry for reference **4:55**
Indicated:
**11:26**
